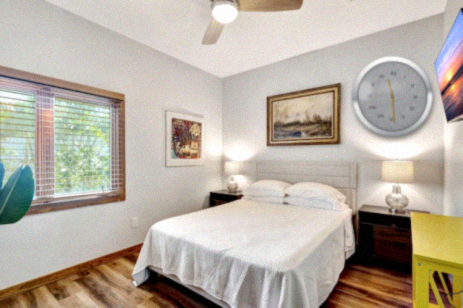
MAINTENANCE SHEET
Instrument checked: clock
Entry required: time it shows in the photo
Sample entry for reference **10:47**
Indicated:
**11:29**
